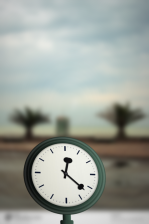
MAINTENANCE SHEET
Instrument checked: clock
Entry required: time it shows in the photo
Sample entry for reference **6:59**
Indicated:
**12:22**
